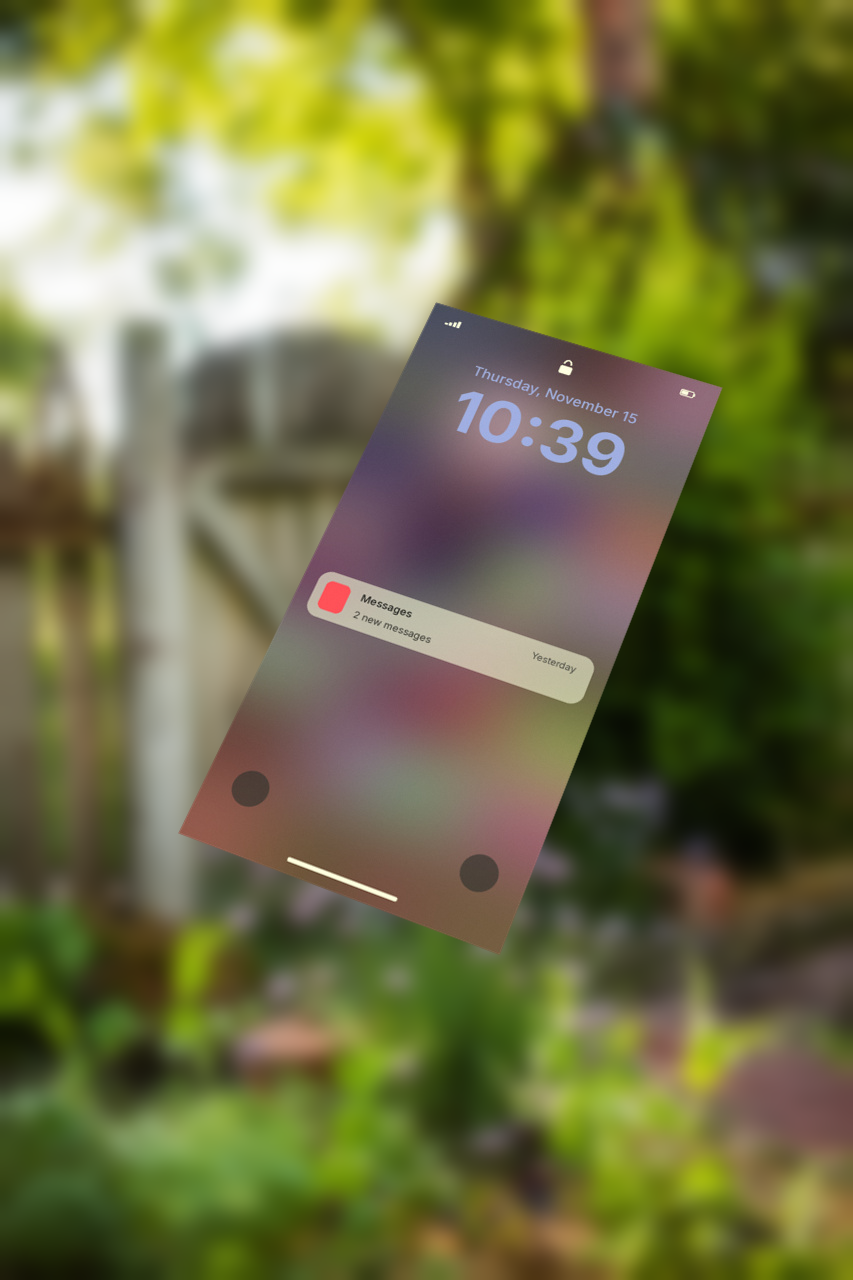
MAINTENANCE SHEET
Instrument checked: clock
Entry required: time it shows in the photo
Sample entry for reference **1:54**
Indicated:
**10:39**
